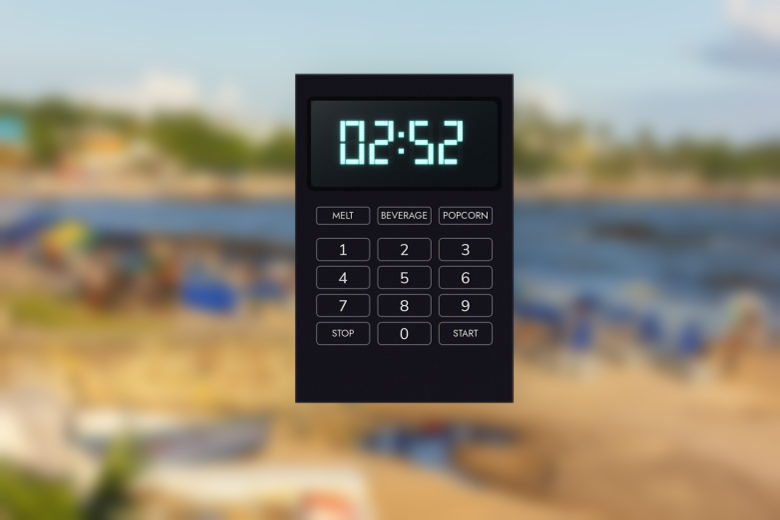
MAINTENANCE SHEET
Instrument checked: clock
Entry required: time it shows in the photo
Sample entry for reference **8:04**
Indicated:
**2:52**
